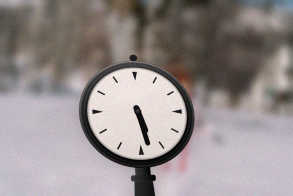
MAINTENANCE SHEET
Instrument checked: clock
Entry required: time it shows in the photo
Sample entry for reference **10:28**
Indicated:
**5:28**
